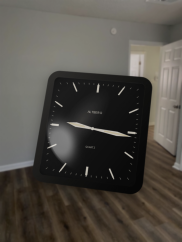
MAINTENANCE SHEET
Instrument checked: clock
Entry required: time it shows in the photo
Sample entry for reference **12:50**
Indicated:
**9:16**
